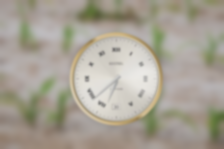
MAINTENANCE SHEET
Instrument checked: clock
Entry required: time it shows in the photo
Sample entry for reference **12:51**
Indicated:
**6:38**
